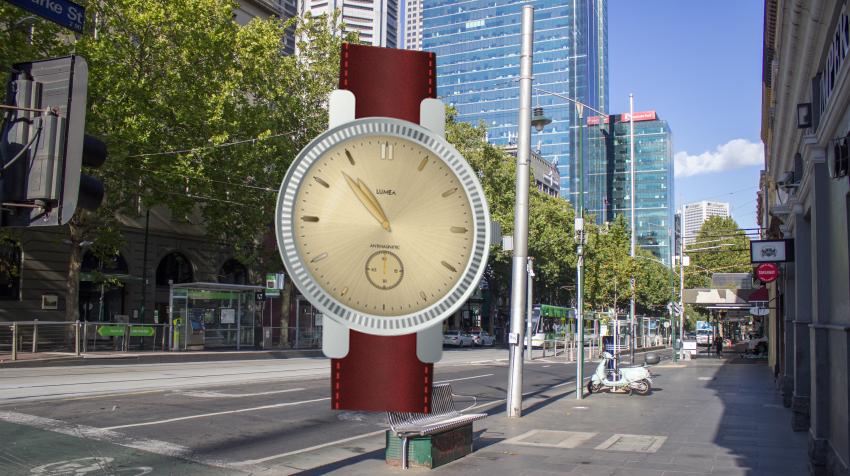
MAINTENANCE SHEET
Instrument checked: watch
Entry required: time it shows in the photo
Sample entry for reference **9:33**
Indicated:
**10:53**
